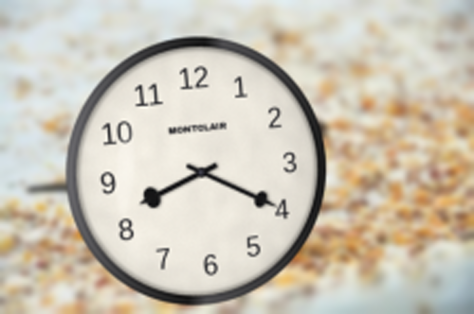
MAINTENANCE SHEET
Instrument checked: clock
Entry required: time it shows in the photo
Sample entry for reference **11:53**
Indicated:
**8:20**
